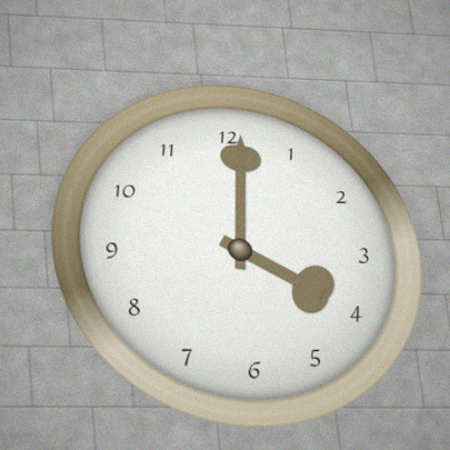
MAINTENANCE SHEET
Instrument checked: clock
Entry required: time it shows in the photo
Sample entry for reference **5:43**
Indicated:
**4:01**
